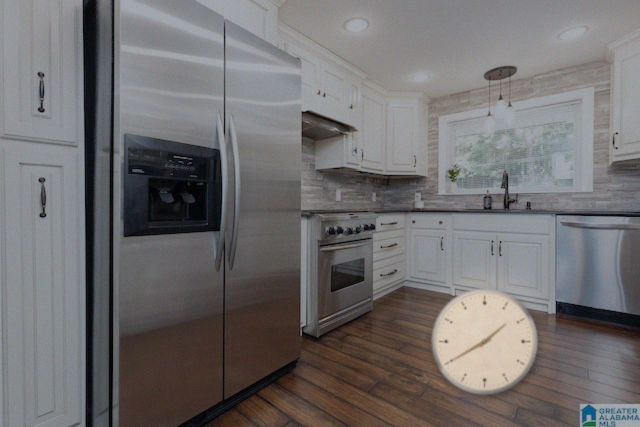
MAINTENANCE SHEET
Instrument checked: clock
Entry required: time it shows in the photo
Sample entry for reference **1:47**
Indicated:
**1:40**
